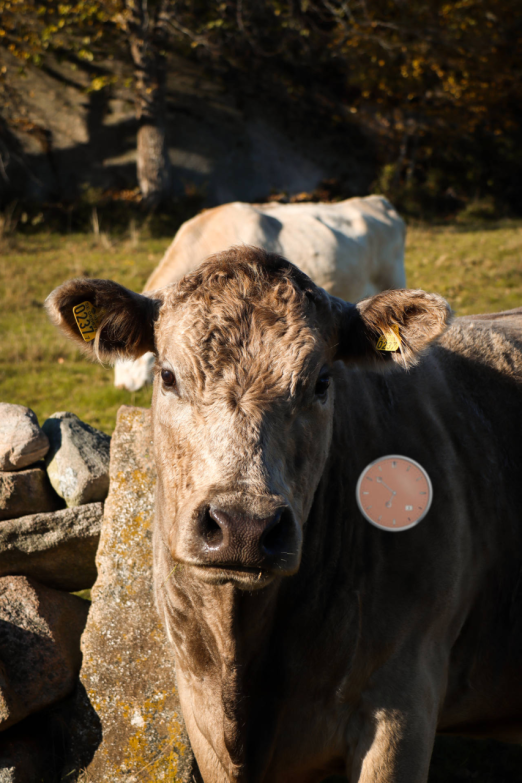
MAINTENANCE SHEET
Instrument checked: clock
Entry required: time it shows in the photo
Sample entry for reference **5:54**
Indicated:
**6:52**
